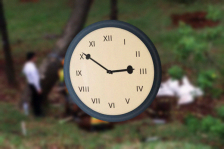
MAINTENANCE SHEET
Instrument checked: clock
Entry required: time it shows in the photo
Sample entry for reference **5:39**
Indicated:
**2:51**
